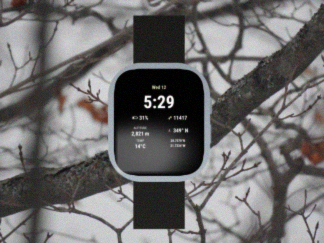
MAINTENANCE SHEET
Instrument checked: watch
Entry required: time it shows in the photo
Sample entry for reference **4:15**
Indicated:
**5:29**
